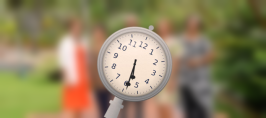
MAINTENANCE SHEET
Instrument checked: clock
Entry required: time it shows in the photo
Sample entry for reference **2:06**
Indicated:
**5:29**
